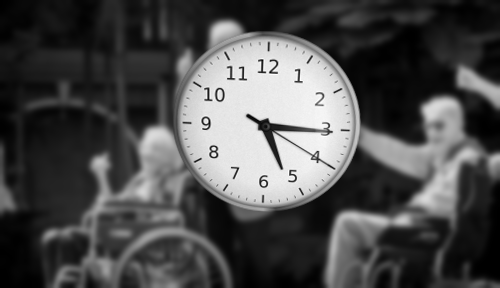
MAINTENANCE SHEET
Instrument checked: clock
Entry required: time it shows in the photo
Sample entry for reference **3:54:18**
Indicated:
**5:15:20**
